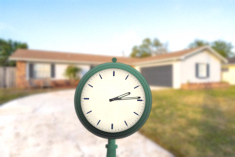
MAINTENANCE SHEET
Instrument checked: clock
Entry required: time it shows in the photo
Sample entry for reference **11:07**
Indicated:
**2:14**
